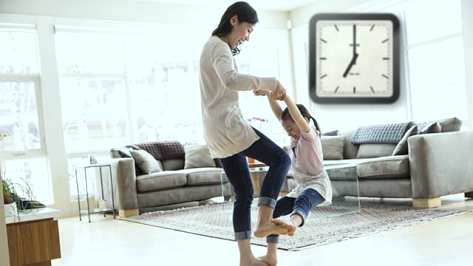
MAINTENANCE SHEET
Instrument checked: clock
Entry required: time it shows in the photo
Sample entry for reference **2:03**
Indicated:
**7:00**
